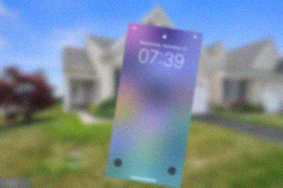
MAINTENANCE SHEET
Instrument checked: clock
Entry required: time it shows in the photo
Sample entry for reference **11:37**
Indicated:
**7:39**
